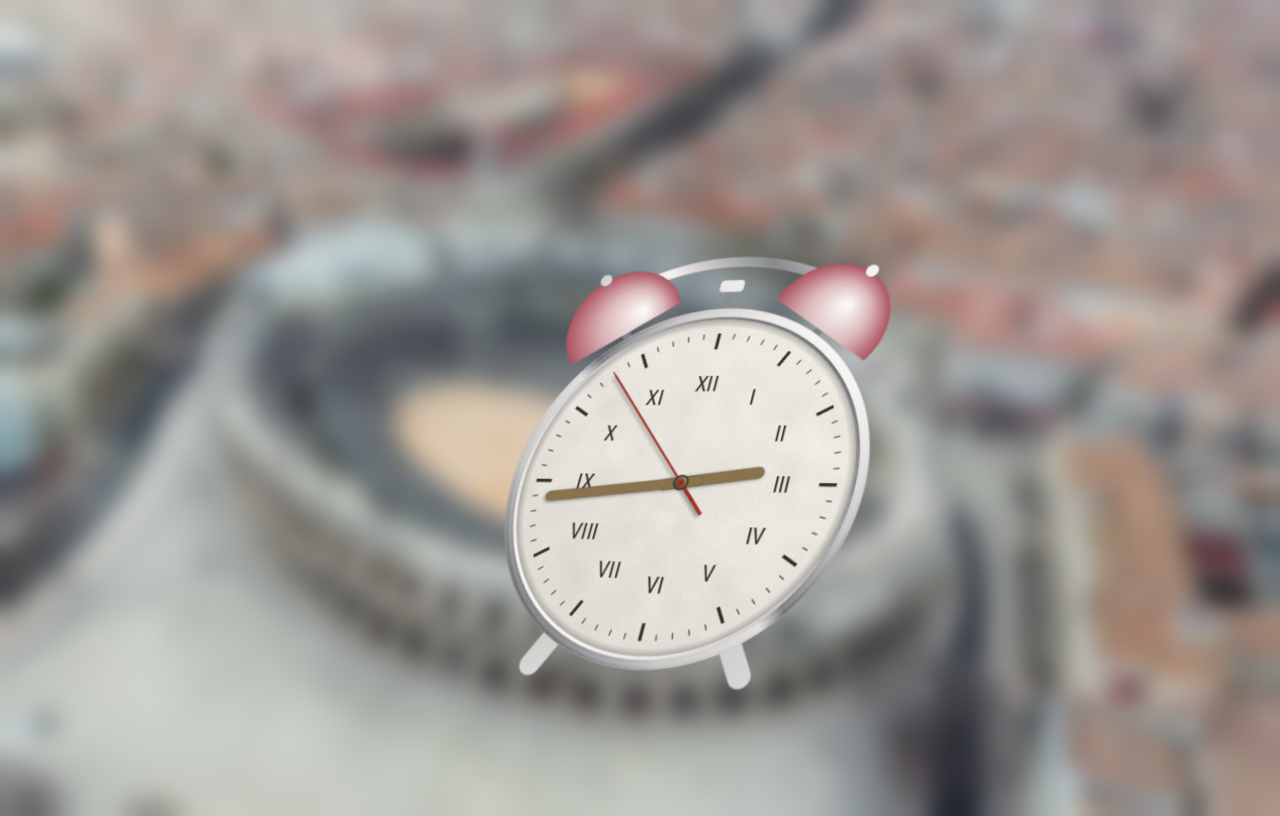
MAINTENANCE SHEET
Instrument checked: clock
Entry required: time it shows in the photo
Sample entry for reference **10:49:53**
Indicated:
**2:43:53**
